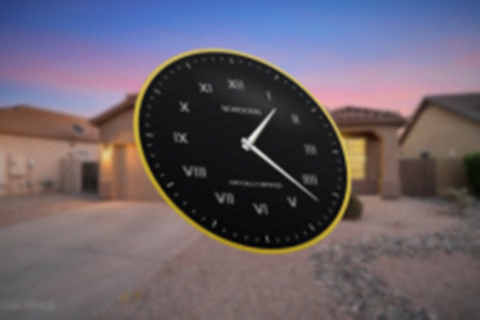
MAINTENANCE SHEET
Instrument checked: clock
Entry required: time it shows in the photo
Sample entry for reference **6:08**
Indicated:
**1:22**
